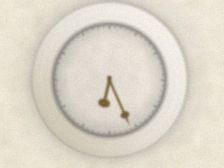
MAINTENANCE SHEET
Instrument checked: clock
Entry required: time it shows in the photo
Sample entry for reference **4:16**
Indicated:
**6:26**
